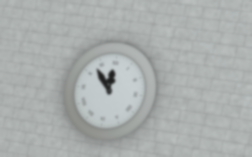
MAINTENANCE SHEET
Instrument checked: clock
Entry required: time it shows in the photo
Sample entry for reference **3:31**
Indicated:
**11:53**
